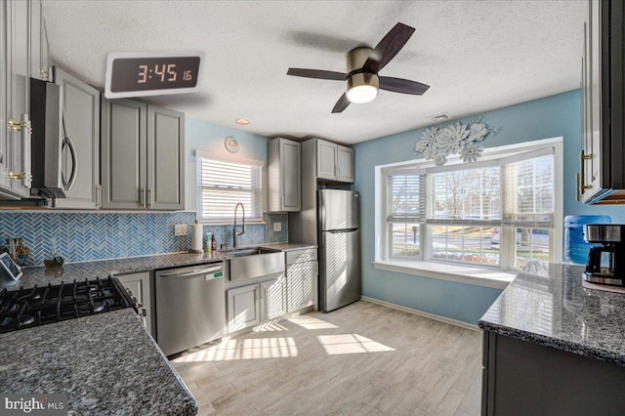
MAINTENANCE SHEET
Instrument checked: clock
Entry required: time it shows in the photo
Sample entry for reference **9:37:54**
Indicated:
**3:45:16**
